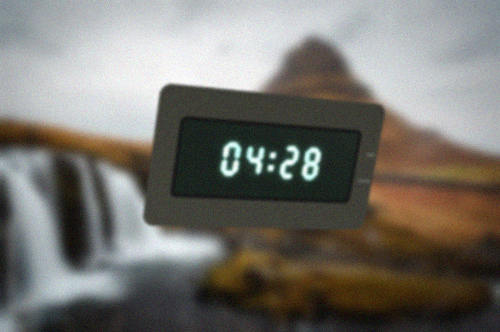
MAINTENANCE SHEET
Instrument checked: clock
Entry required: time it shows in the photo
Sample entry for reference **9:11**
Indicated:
**4:28**
